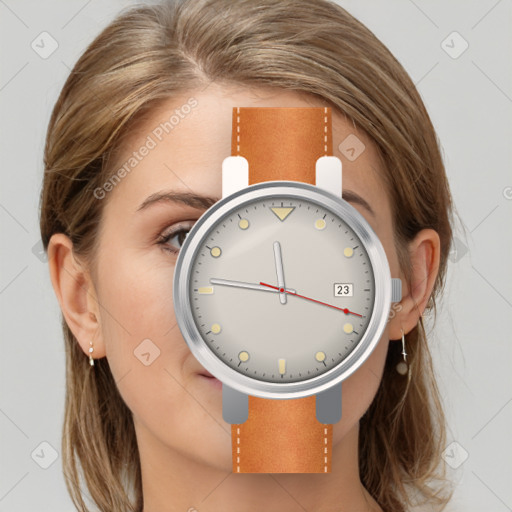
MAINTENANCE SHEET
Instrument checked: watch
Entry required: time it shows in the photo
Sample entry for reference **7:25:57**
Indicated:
**11:46:18**
